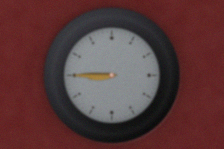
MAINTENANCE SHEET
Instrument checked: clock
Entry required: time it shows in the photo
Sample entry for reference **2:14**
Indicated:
**8:45**
